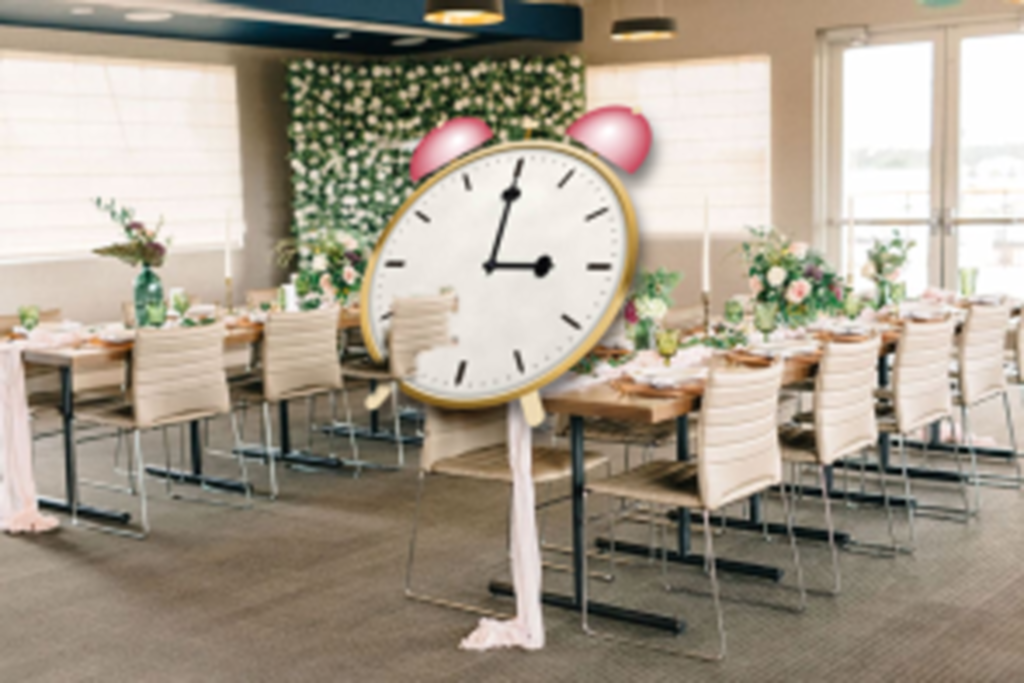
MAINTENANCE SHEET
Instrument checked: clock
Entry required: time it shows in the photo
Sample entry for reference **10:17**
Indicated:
**3:00**
